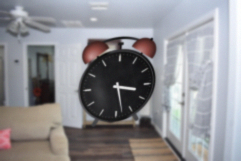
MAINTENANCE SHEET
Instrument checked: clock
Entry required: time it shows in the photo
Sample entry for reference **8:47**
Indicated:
**3:28**
